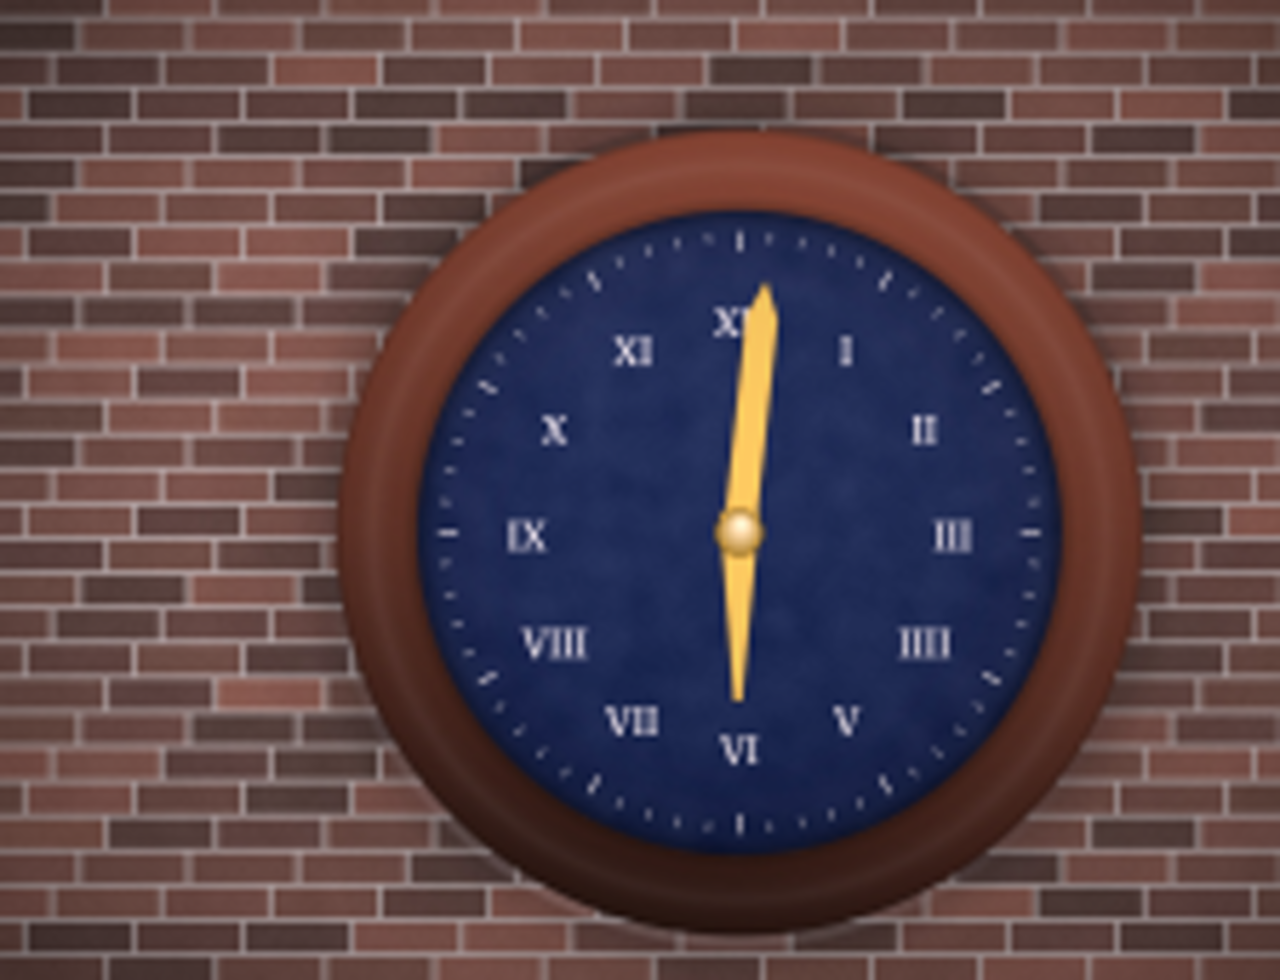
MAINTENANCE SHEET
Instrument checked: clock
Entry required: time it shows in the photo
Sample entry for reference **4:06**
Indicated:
**6:01**
